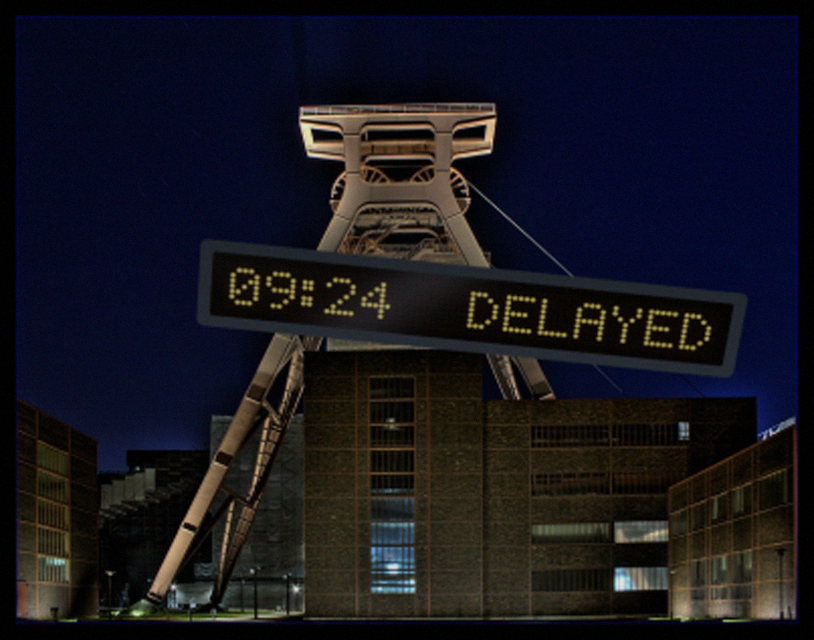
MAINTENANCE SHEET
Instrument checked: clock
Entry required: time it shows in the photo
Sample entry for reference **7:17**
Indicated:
**9:24**
